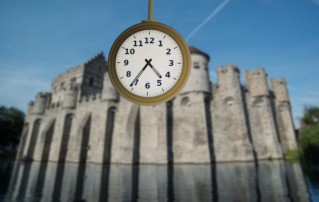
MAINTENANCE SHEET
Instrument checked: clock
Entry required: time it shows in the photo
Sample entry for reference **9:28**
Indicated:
**4:36**
